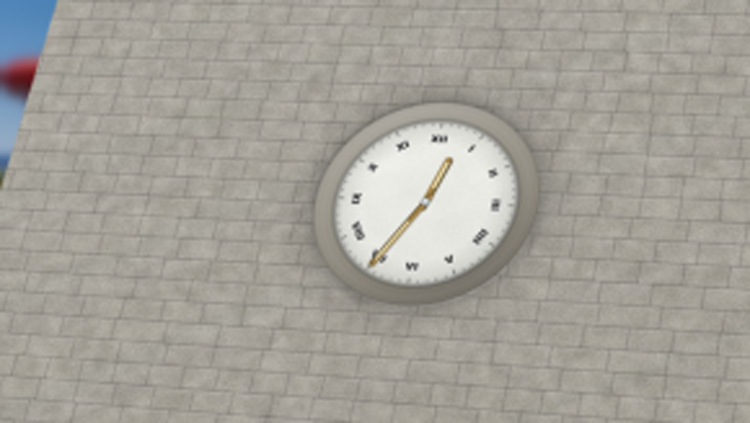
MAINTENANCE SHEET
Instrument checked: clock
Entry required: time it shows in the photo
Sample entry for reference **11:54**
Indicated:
**12:35**
